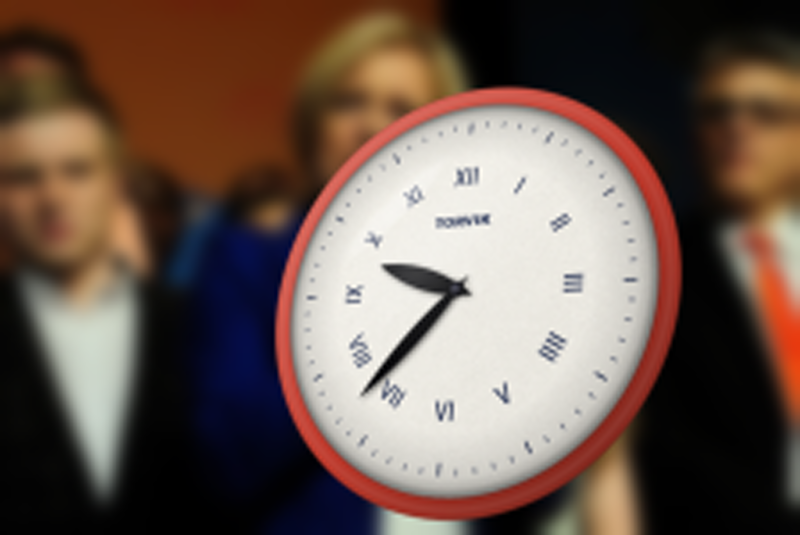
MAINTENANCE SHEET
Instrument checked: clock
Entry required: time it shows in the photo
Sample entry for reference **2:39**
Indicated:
**9:37**
